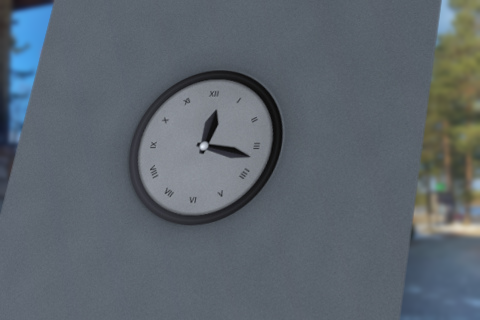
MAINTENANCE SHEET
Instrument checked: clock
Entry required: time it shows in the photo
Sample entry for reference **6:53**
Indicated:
**12:17**
